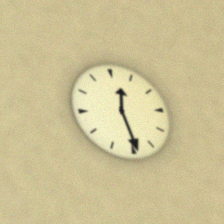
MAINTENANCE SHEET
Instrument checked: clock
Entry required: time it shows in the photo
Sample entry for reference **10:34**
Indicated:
**12:29**
